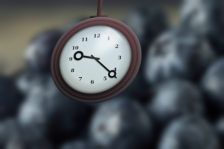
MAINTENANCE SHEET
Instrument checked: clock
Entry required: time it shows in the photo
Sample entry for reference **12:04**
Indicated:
**9:22**
